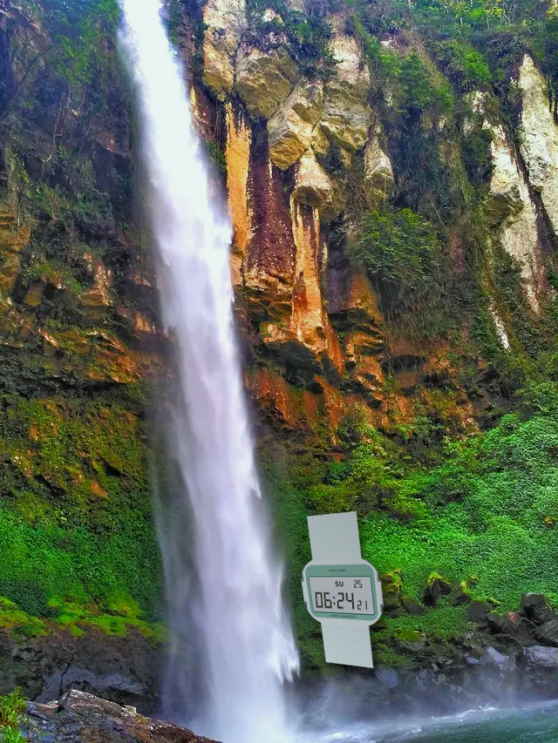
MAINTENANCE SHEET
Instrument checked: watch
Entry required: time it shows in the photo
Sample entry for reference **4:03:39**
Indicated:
**6:24:21**
